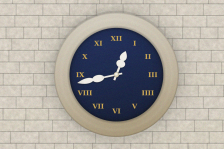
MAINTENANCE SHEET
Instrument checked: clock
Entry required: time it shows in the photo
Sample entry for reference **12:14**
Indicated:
**12:43**
